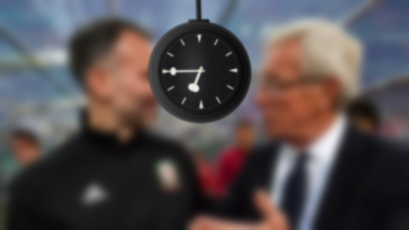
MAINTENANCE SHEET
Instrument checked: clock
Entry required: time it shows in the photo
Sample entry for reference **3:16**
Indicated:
**6:45**
